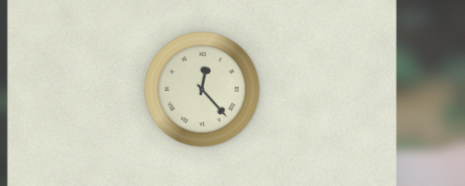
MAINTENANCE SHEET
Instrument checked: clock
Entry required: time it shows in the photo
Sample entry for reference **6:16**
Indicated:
**12:23**
